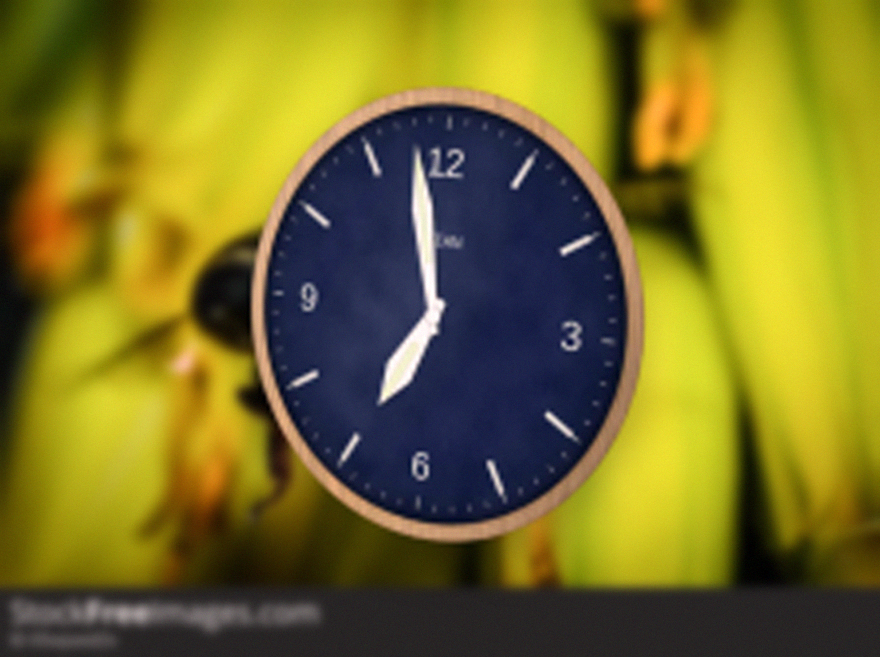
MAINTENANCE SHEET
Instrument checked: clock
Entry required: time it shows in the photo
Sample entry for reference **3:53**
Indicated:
**6:58**
